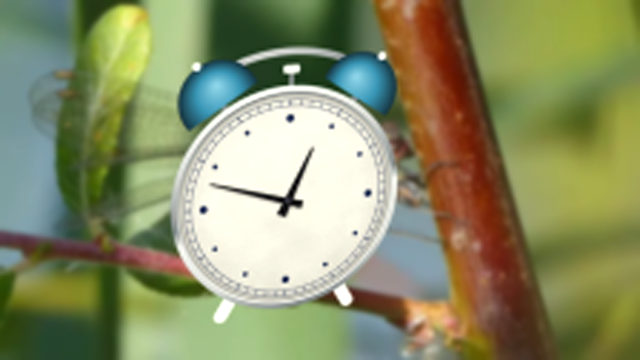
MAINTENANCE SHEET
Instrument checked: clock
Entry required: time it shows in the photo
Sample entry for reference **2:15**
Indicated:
**12:48**
